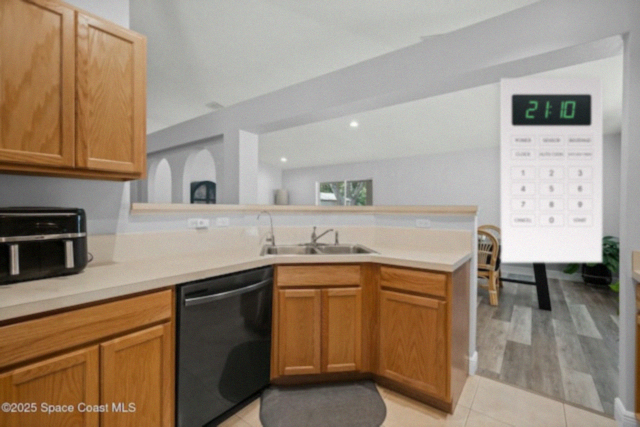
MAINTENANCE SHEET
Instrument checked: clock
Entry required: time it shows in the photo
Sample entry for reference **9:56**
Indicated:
**21:10**
